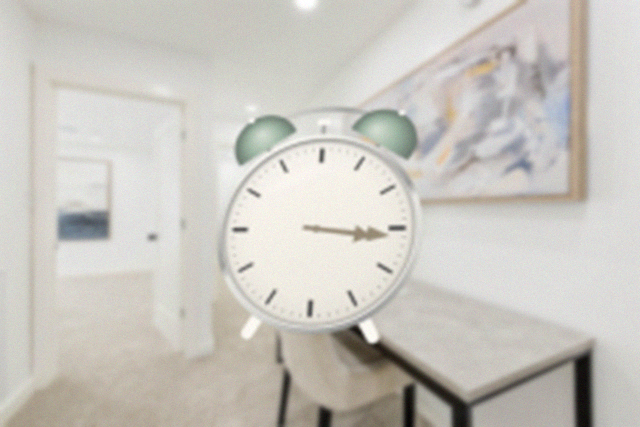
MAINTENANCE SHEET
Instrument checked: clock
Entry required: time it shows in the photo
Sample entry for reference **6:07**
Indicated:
**3:16**
